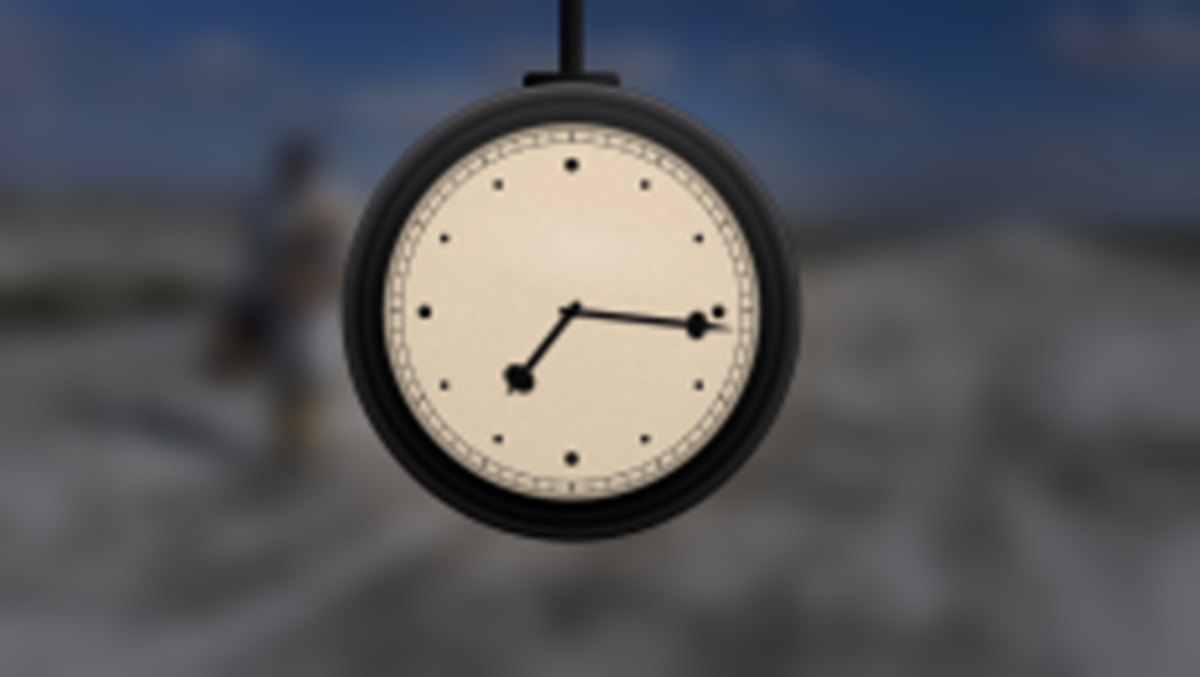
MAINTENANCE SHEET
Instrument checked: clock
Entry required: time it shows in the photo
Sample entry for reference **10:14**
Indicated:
**7:16**
